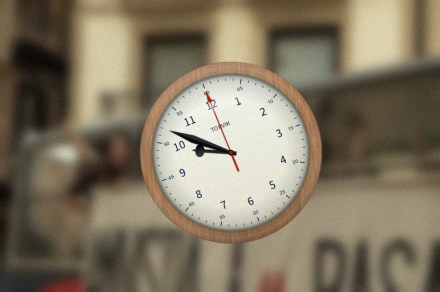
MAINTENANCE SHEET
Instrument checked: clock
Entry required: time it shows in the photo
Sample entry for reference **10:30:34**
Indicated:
**9:52:00**
